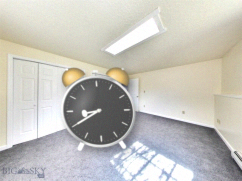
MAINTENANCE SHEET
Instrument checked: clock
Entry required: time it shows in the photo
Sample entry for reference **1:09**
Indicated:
**8:40**
